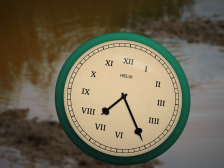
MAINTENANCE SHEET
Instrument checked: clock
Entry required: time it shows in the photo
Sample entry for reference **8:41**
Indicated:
**7:25**
